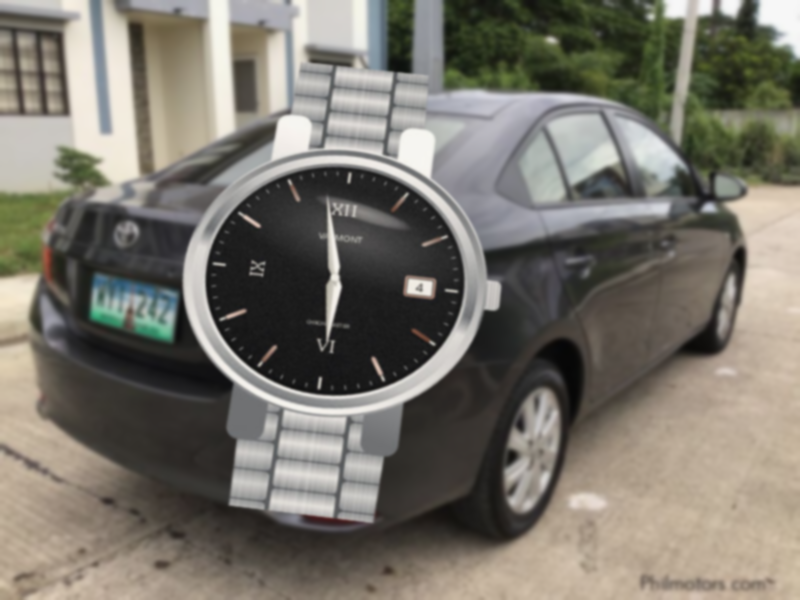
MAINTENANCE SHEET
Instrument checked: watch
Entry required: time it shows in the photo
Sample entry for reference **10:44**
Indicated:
**5:58**
